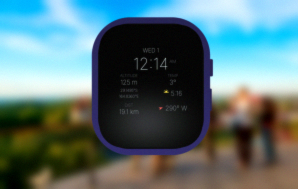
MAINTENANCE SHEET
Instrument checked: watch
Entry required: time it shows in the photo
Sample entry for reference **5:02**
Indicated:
**12:14**
